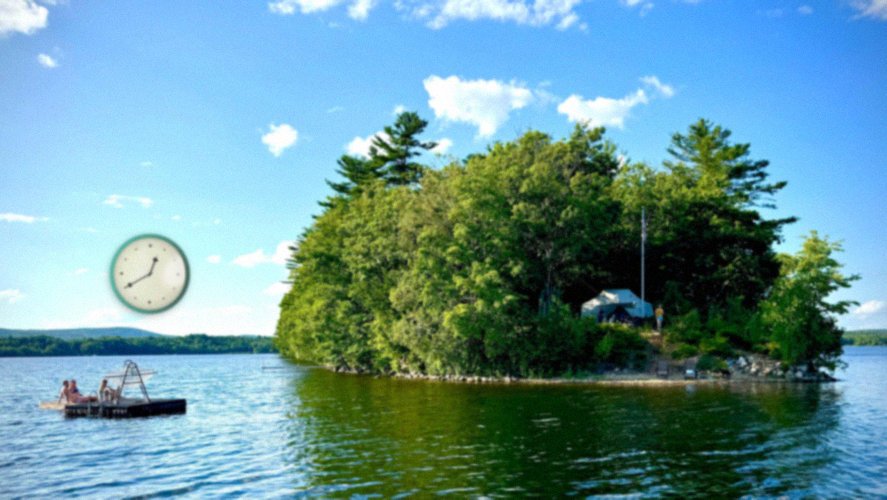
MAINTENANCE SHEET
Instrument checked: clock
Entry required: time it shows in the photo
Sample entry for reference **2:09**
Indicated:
**12:40**
